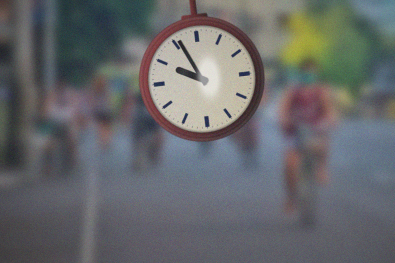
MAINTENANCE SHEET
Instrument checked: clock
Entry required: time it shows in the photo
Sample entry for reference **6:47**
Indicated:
**9:56**
